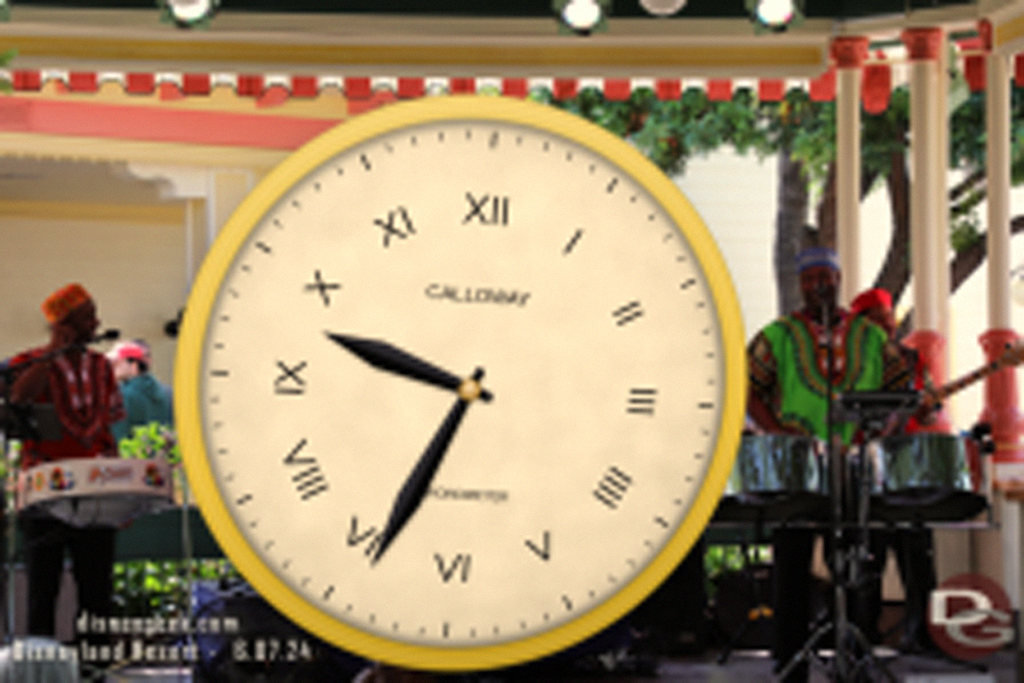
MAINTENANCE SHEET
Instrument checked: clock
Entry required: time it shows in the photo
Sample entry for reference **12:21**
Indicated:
**9:34**
